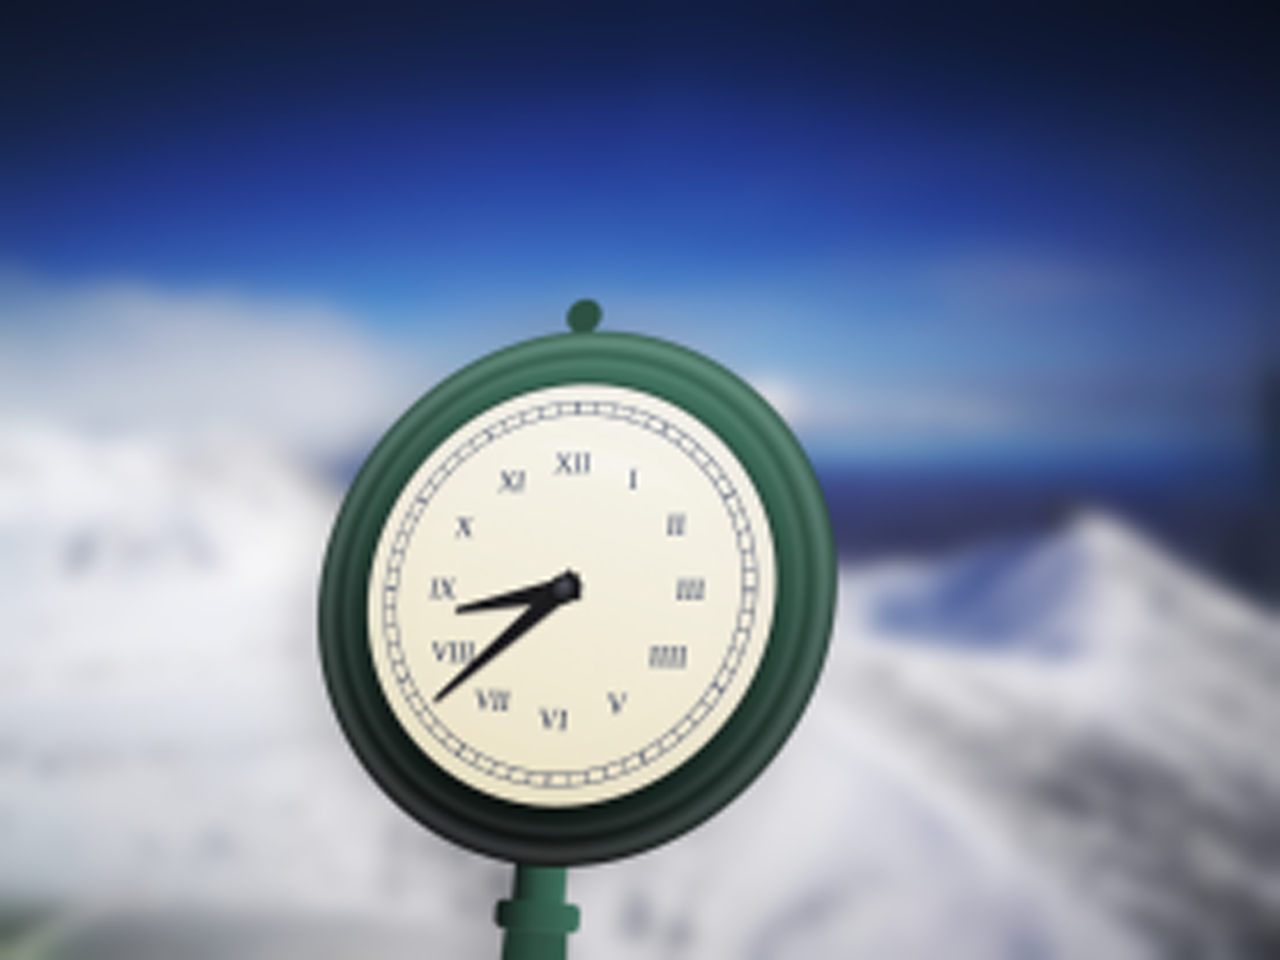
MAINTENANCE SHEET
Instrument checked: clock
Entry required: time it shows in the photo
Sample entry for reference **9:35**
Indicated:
**8:38**
